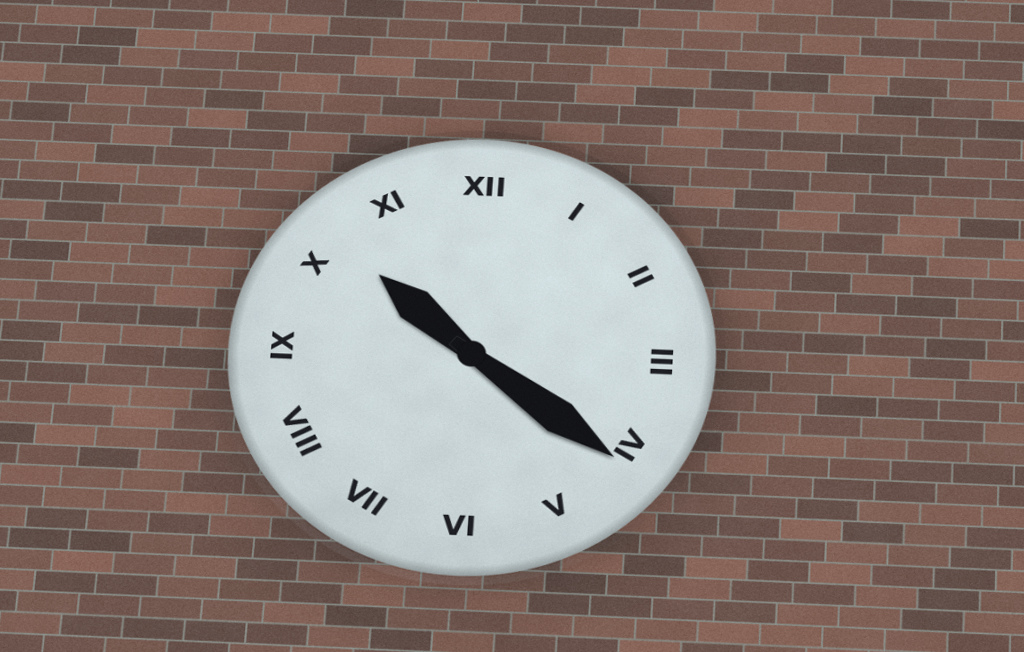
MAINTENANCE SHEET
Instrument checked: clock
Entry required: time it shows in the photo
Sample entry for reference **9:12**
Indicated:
**10:21**
